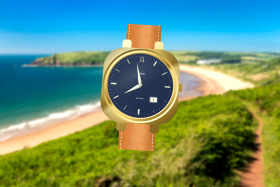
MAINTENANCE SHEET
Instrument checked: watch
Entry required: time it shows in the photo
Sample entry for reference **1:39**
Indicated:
**7:58**
